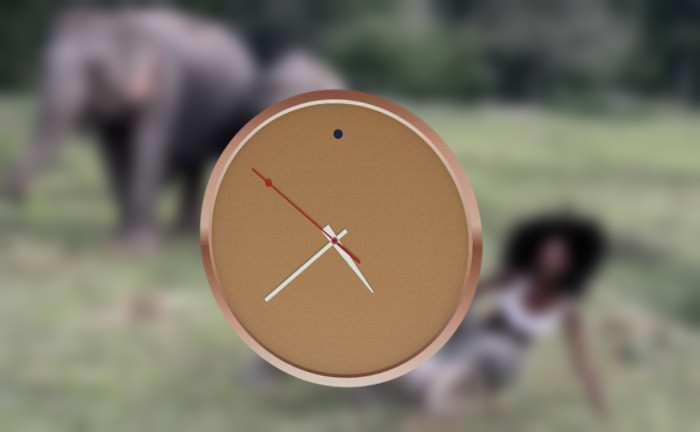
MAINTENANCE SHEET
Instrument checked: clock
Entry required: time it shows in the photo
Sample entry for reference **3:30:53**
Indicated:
**4:37:51**
